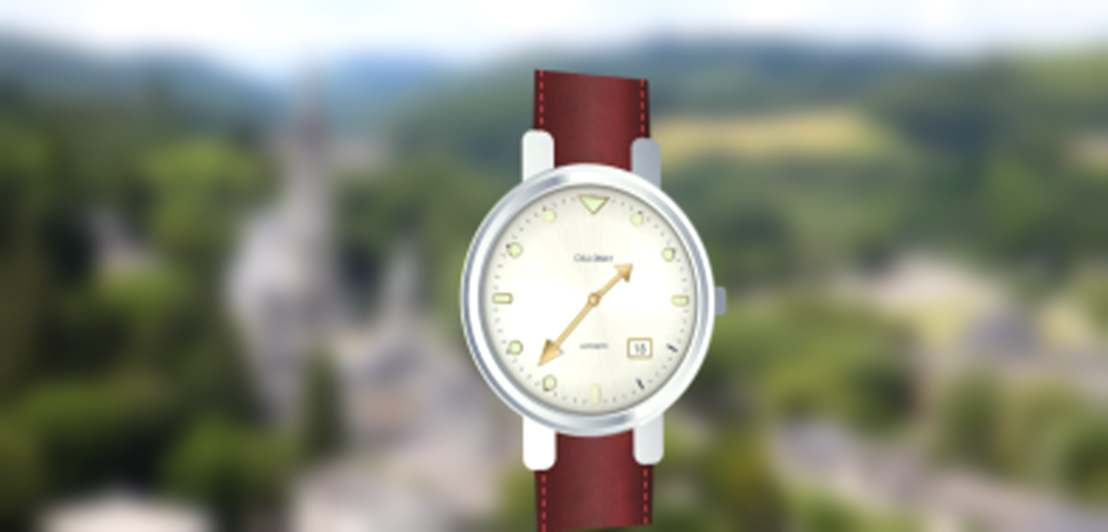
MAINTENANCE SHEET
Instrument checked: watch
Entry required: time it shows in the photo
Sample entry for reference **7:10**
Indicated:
**1:37**
